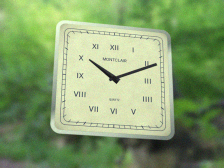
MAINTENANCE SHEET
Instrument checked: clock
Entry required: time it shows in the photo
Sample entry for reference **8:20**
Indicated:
**10:11**
